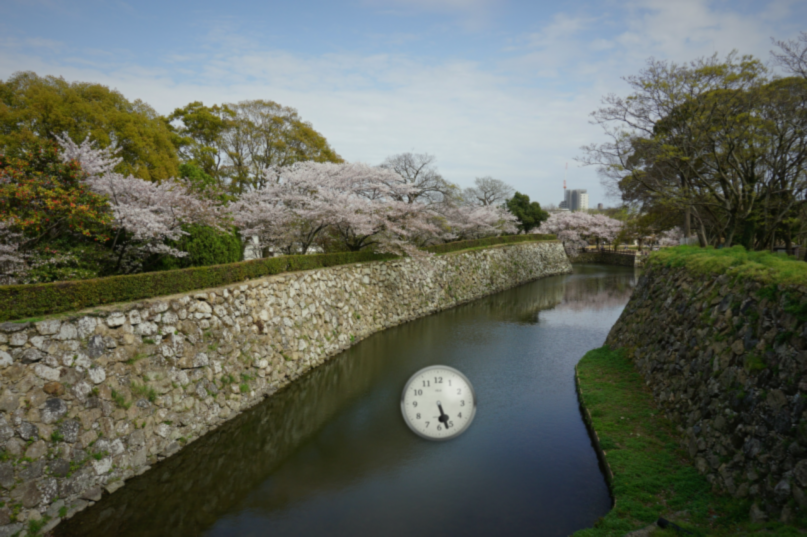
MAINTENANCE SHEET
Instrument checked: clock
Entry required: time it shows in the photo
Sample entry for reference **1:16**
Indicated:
**5:27**
